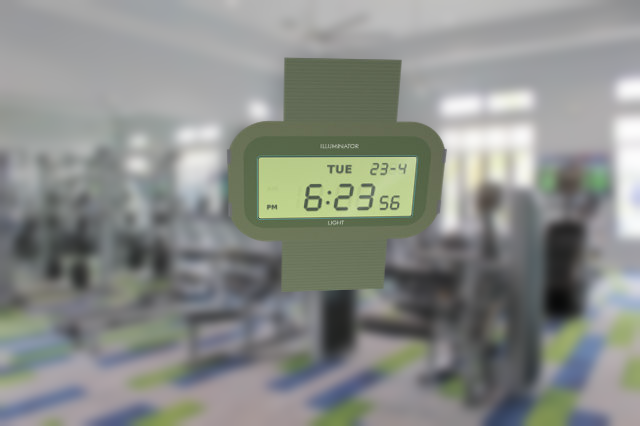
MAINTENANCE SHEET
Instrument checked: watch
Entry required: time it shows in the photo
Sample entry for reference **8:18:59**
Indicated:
**6:23:56**
